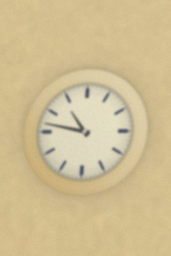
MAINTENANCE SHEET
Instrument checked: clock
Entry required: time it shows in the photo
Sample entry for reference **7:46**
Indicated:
**10:47**
